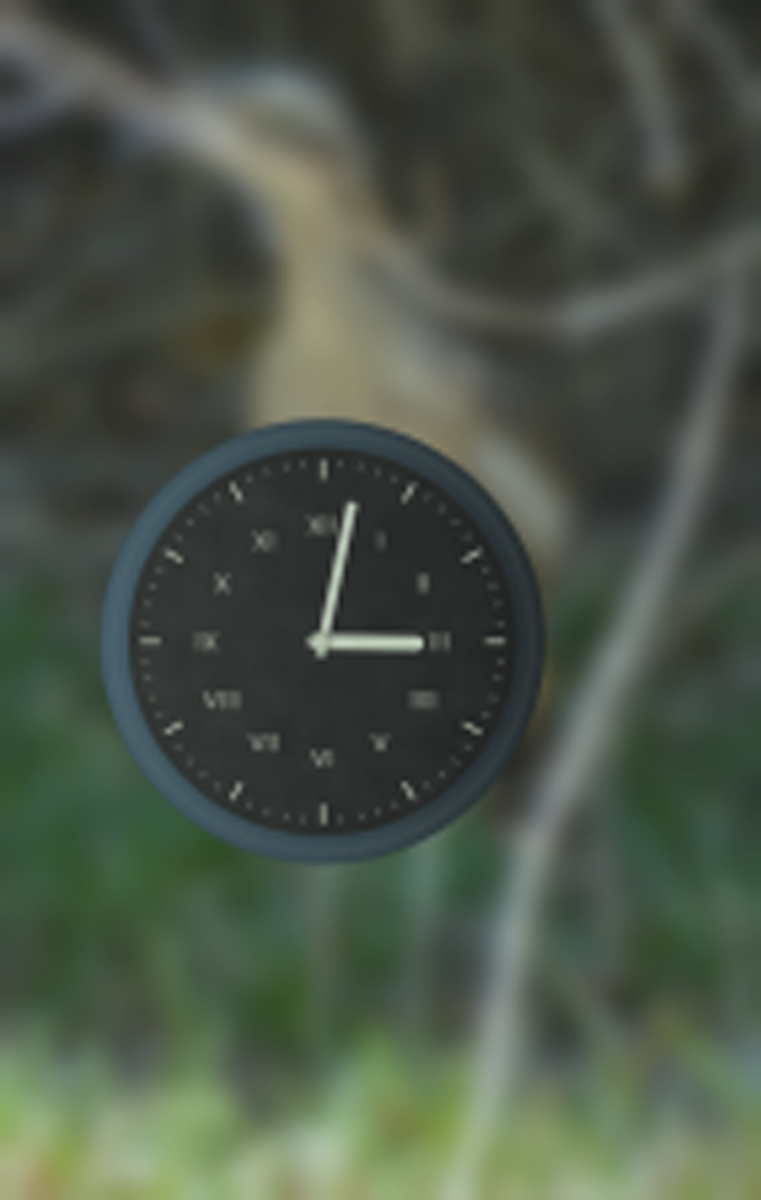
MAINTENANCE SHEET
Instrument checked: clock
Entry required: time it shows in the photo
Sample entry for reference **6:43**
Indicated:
**3:02**
